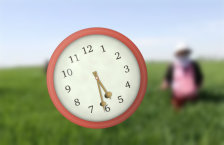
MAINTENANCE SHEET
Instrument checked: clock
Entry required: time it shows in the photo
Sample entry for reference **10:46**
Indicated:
**5:31**
